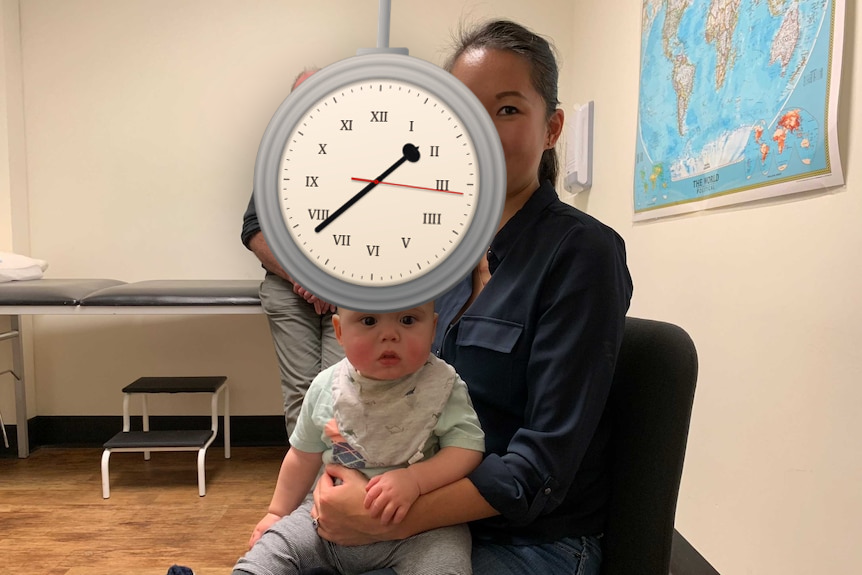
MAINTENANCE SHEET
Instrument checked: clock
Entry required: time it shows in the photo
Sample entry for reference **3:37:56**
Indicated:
**1:38:16**
